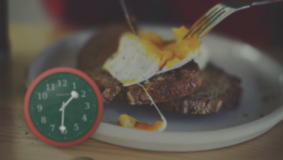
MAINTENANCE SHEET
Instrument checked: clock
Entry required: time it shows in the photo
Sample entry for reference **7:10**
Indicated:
**1:31**
